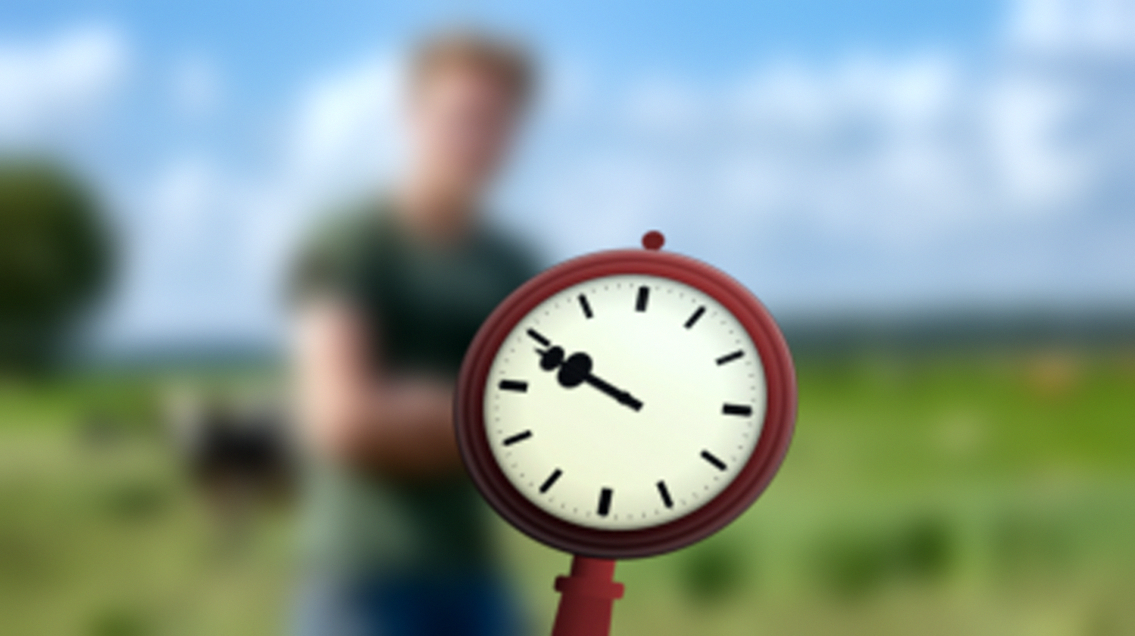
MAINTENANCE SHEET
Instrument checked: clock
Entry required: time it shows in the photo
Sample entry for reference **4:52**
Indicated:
**9:49**
